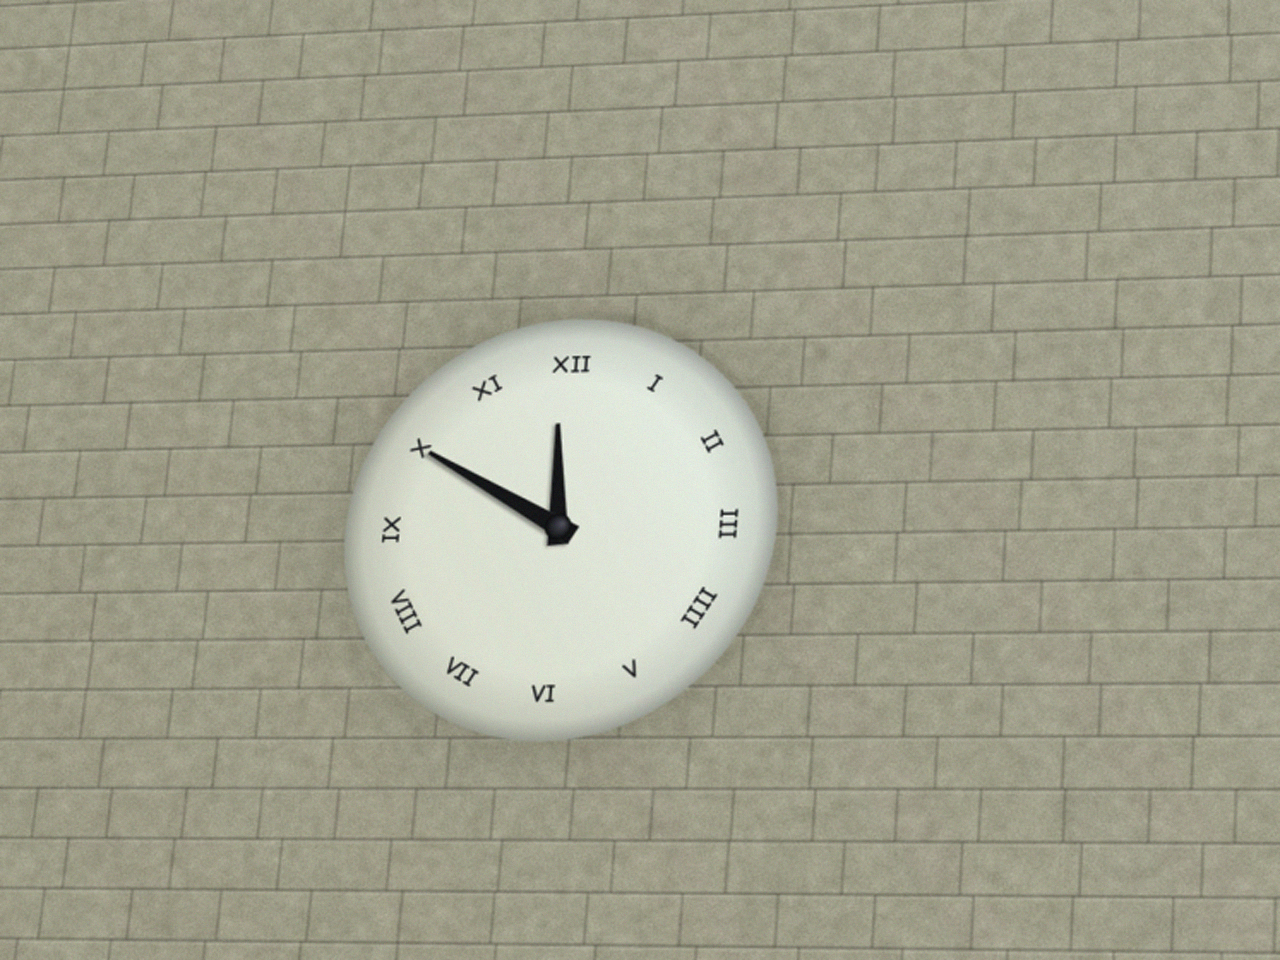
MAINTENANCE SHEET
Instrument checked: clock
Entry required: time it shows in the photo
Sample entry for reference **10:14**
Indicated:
**11:50**
